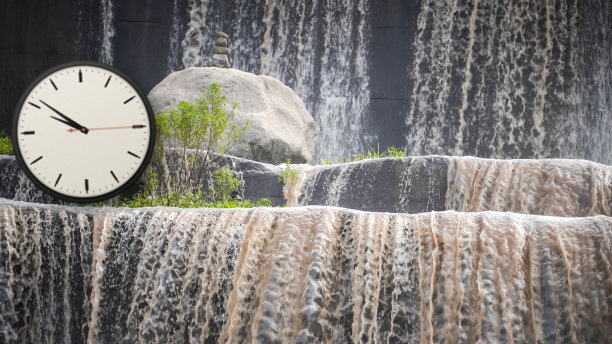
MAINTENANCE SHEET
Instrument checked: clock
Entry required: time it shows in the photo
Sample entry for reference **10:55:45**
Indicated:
**9:51:15**
